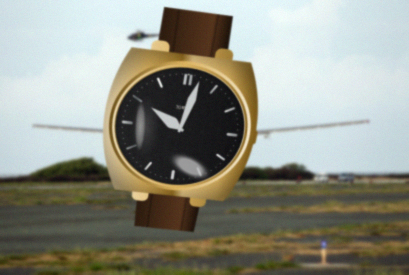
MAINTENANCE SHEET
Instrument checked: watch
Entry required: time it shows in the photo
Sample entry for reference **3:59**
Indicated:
**10:02**
